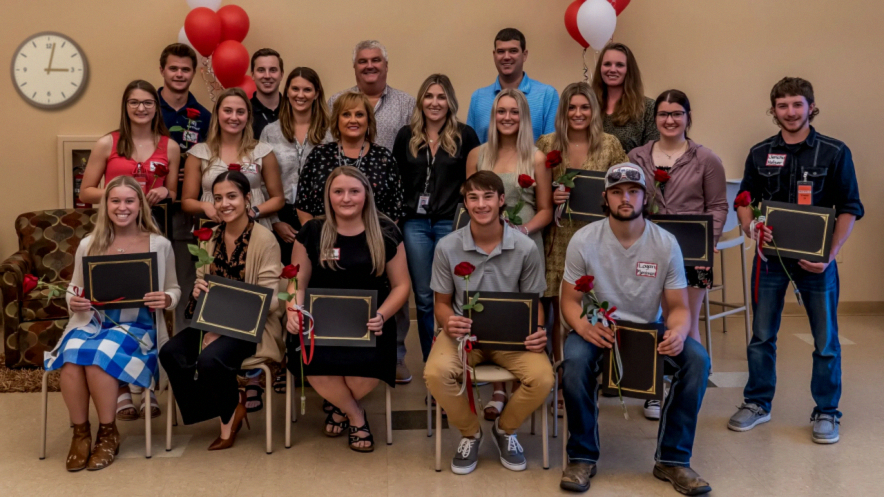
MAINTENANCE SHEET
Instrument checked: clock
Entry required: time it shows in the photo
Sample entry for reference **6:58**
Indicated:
**3:02**
